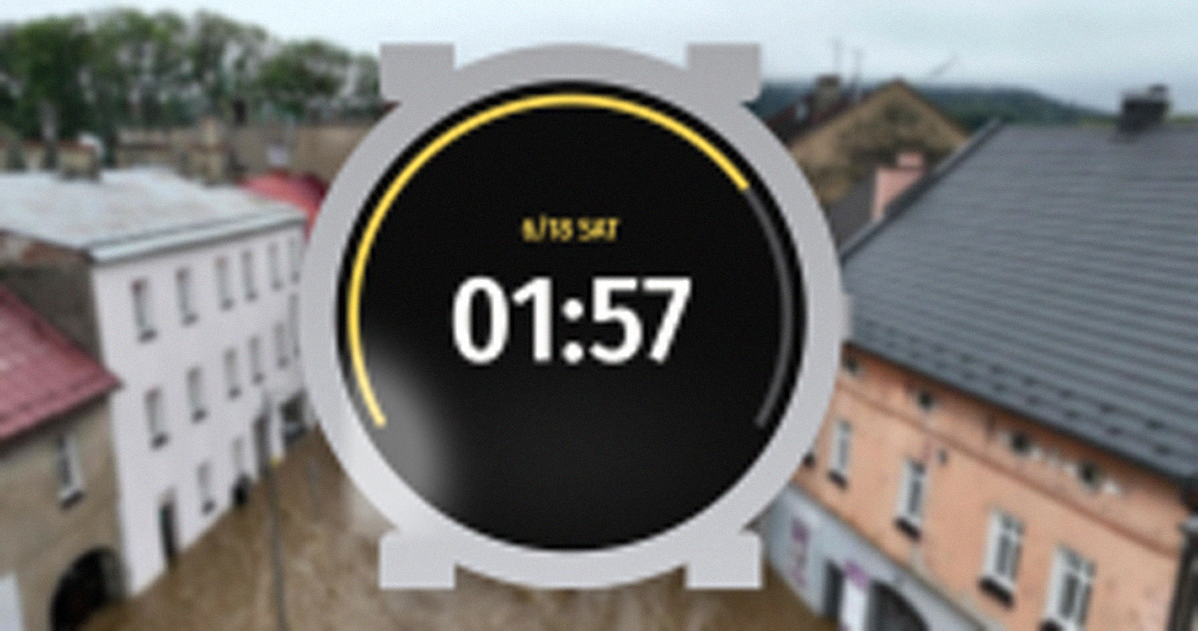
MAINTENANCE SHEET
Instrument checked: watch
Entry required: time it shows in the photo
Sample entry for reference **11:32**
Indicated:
**1:57**
